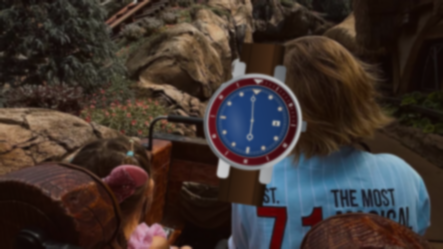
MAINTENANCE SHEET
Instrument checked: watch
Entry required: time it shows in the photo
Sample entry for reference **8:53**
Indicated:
**5:59**
